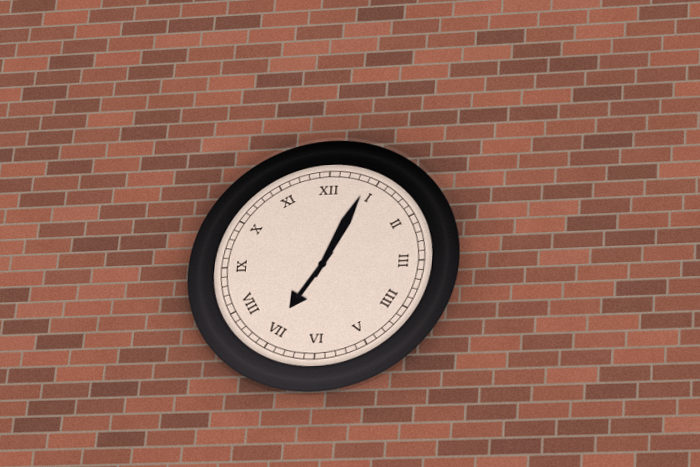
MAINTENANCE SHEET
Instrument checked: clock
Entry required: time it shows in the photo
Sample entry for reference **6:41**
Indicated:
**7:04**
